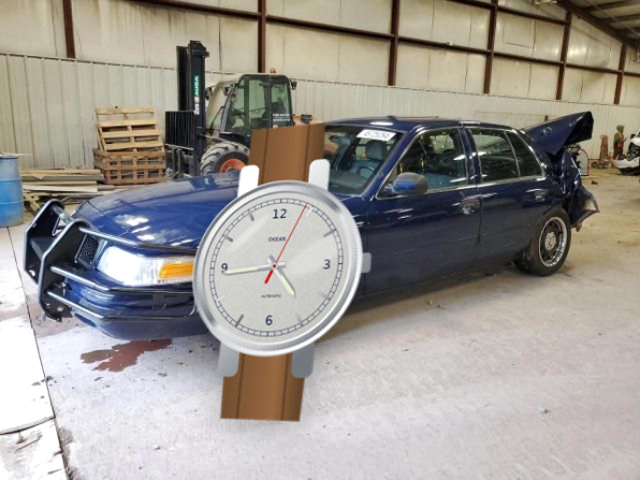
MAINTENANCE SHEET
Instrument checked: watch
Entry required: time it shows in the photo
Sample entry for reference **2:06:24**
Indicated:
**4:44:04**
